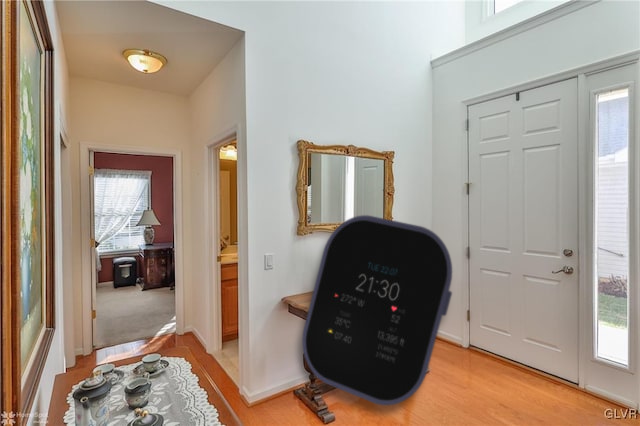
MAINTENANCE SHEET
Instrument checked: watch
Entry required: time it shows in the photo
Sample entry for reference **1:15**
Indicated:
**21:30**
